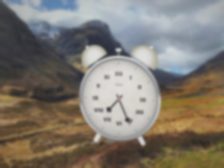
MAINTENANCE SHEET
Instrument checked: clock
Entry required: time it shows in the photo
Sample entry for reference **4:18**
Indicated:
**7:26**
